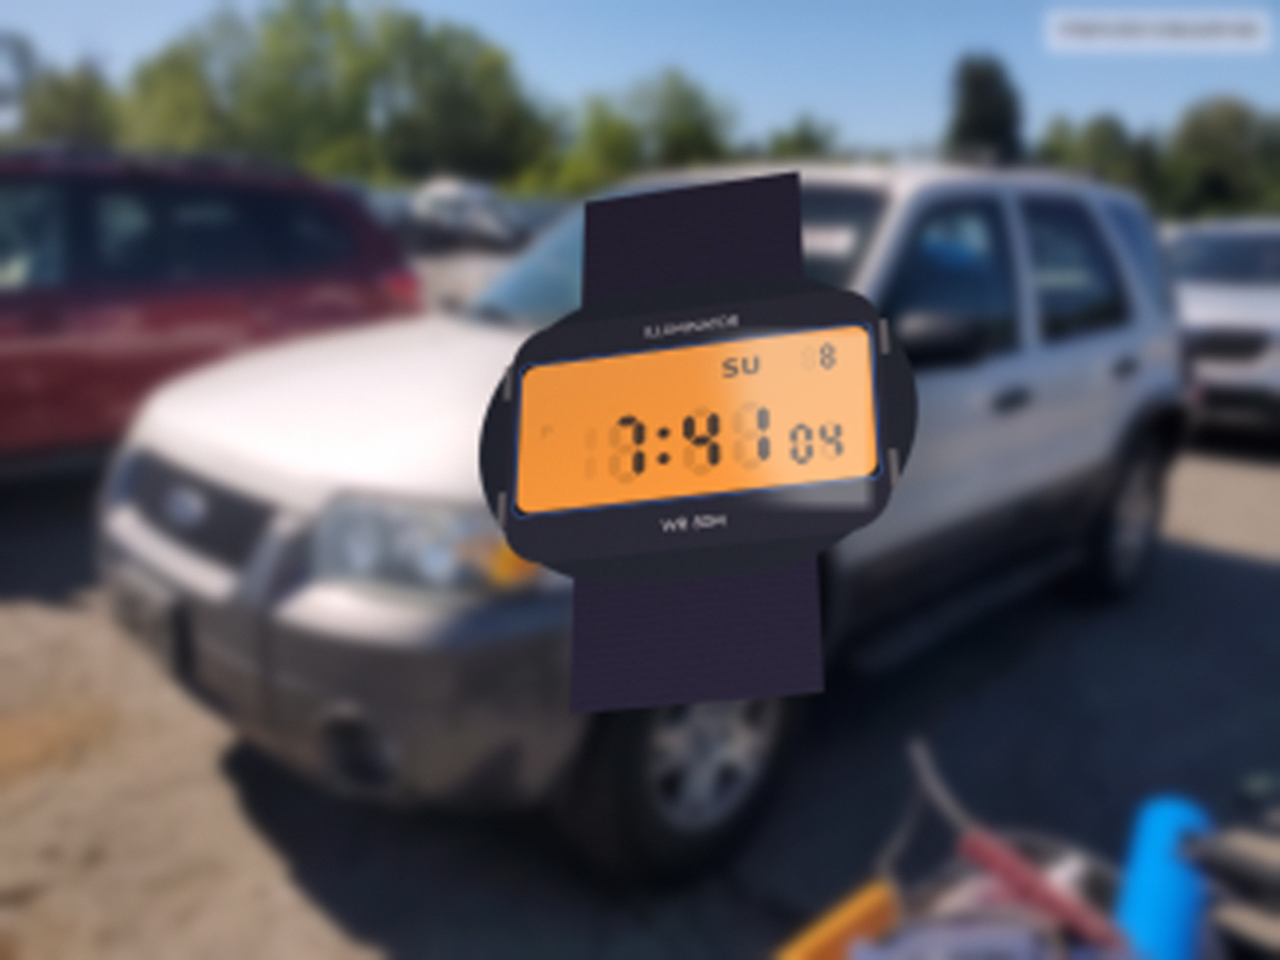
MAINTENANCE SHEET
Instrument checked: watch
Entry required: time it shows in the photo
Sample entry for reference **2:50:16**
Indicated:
**7:41:04**
